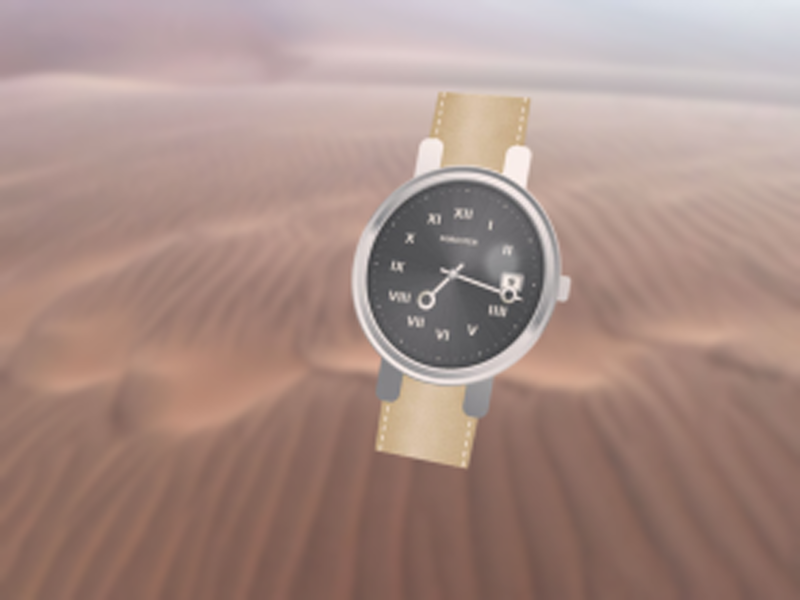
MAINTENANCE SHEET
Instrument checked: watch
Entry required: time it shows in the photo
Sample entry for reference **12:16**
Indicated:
**7:17**
